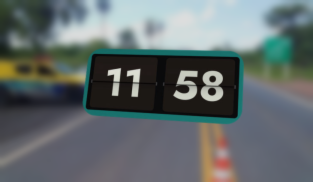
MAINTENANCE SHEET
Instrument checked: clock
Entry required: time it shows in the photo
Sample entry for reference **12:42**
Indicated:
**11:58**
